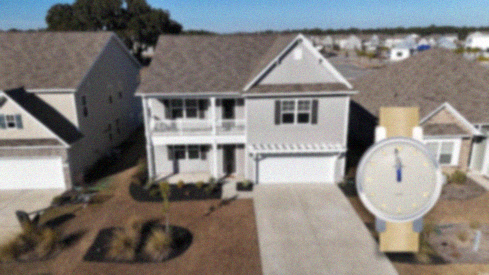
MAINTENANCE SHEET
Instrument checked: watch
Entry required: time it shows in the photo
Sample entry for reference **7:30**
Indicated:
**11:59**
